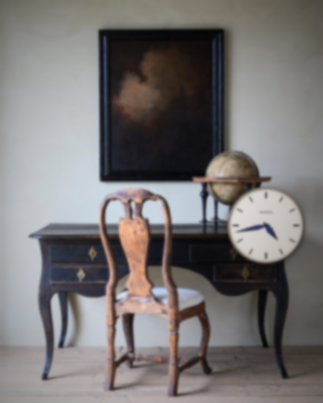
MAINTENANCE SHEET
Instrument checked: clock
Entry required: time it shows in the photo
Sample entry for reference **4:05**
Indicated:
**4:43**
